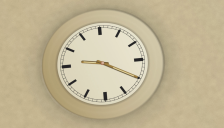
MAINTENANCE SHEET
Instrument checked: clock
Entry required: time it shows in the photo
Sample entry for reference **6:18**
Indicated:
**9:20**
